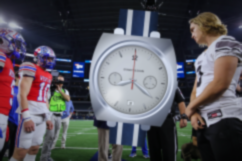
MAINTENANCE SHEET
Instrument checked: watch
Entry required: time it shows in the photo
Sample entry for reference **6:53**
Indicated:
**8:21**
